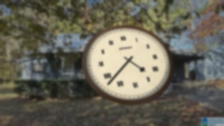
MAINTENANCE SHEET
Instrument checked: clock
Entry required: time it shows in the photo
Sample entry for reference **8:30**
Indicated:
**4:38**
